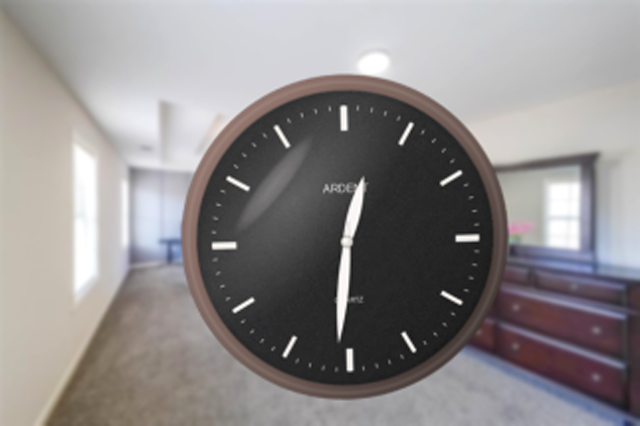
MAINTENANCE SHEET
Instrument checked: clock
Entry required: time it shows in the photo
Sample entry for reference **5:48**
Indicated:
**12:31**
